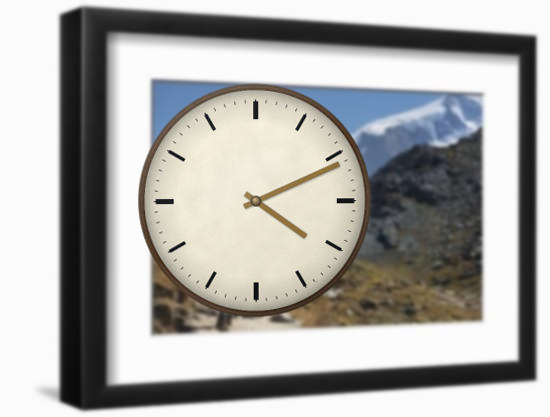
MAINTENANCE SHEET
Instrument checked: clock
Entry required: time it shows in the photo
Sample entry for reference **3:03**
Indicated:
**4:11**
